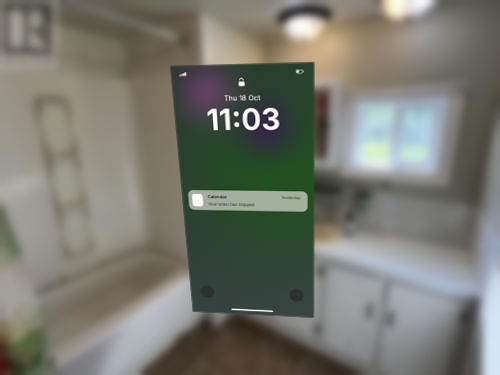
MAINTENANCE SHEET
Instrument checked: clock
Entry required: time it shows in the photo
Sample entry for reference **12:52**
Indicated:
**11:03**
